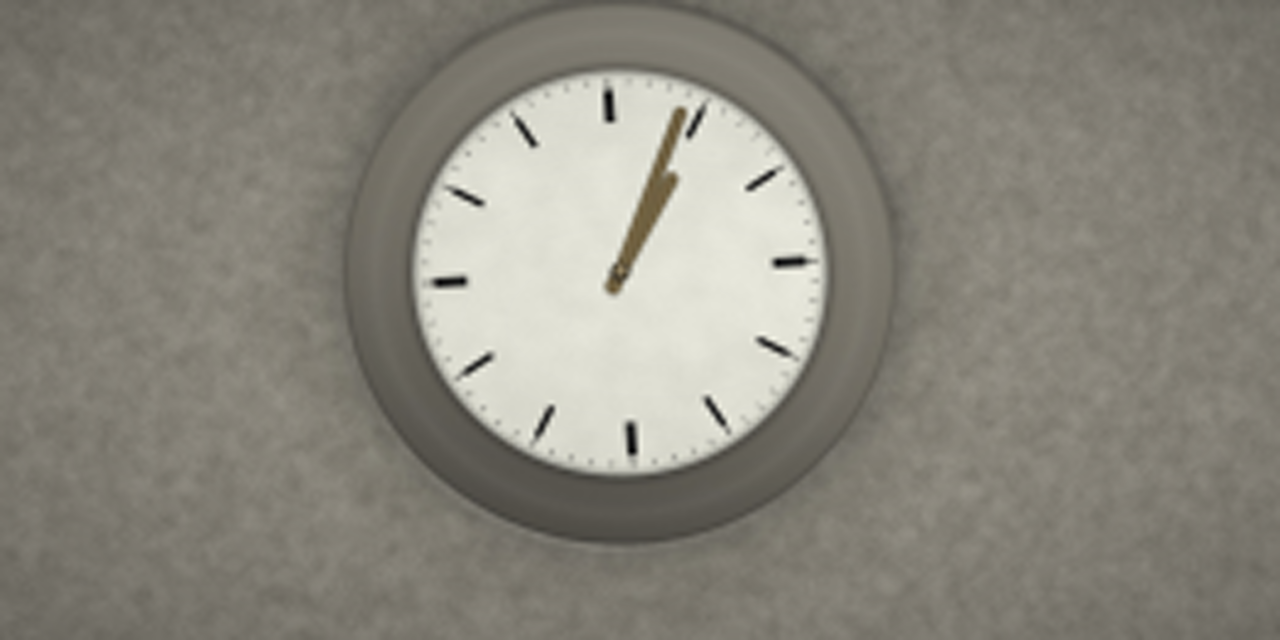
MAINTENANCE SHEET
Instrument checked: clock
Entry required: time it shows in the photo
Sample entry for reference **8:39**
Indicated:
**1:04**
